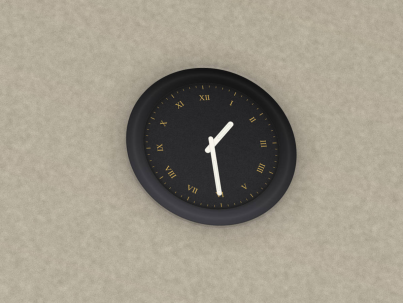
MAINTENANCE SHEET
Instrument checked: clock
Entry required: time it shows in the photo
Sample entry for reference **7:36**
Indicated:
**1:30**
